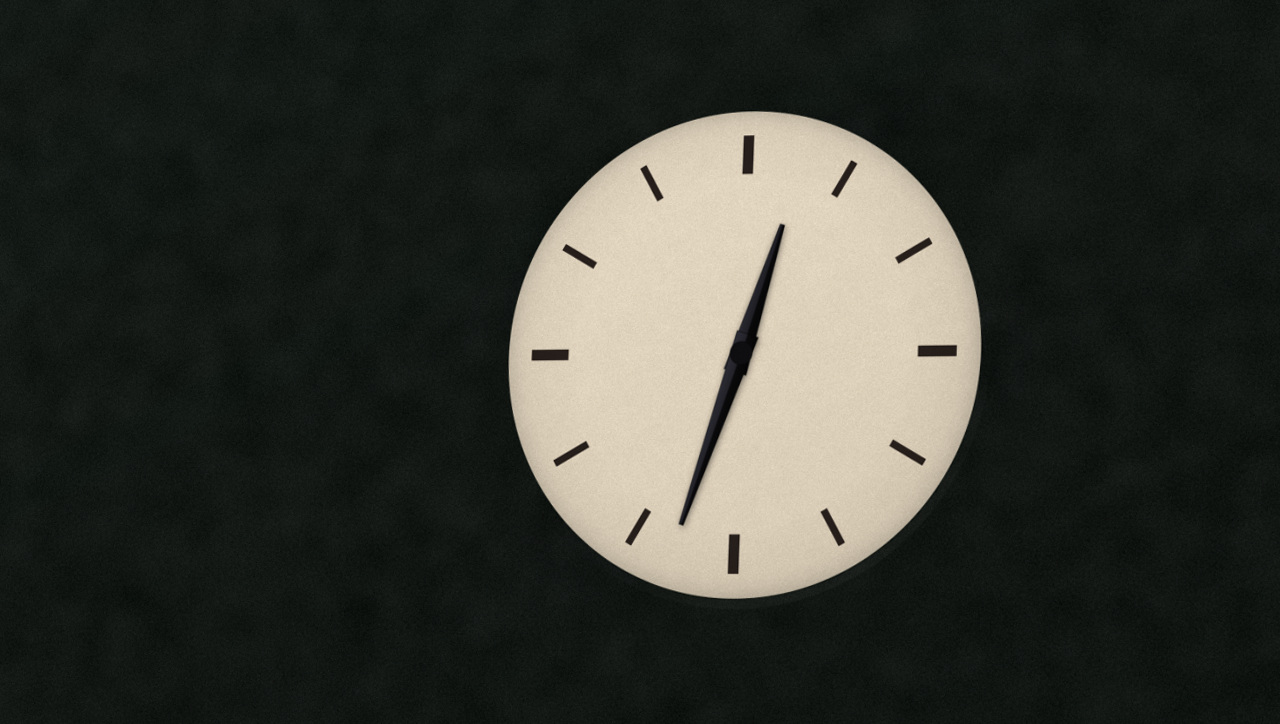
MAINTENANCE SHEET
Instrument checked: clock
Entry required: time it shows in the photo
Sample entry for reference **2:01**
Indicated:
**12:33**
